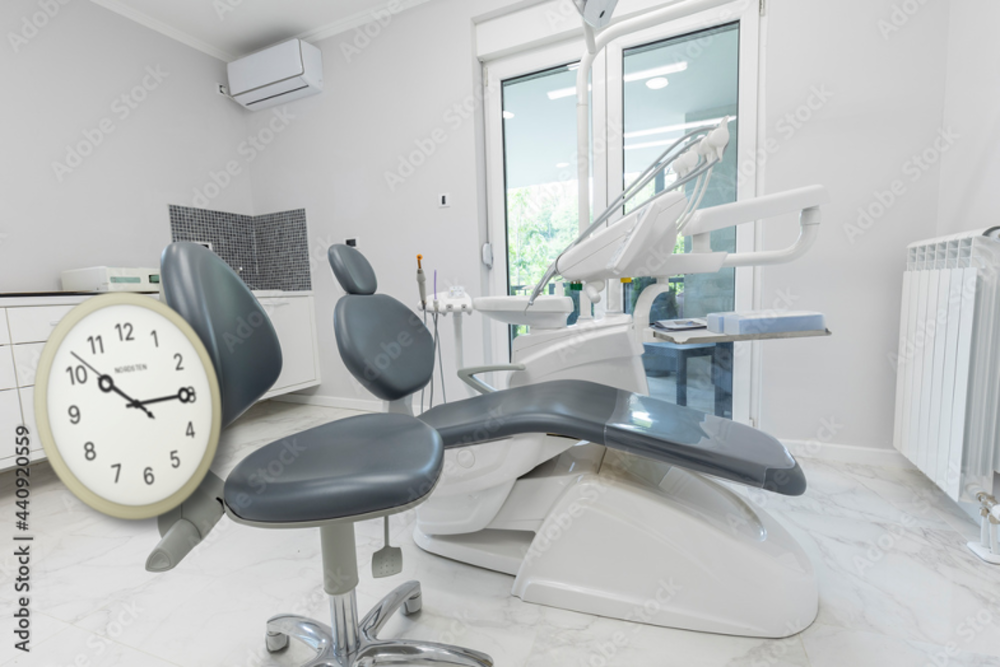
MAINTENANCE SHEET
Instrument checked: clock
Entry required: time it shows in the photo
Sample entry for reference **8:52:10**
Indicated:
**10:14:52**
